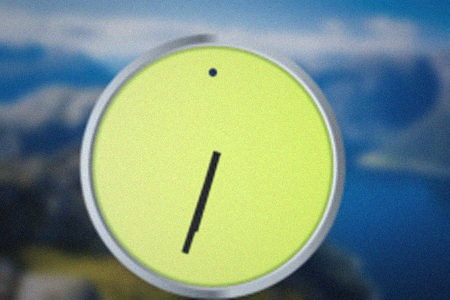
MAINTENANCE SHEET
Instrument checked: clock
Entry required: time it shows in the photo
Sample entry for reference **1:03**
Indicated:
**6:33**
